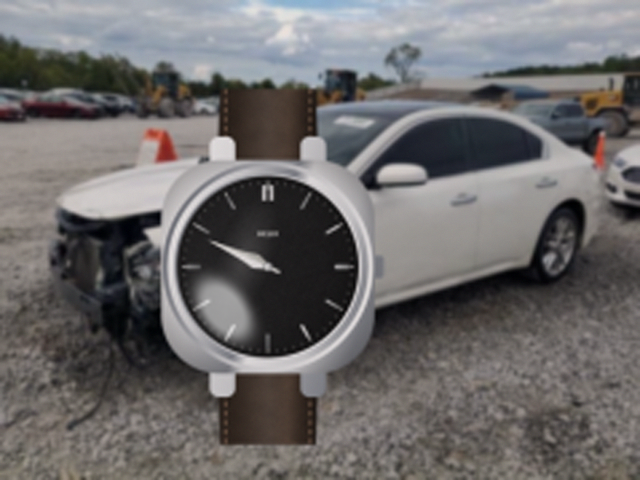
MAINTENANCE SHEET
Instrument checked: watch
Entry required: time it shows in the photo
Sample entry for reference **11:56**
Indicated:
**9:49**
